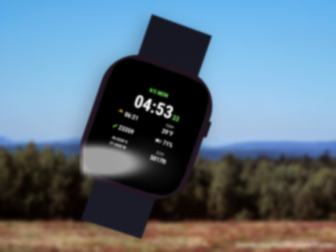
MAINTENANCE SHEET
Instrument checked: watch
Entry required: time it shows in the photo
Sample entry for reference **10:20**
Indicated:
**4:53**
